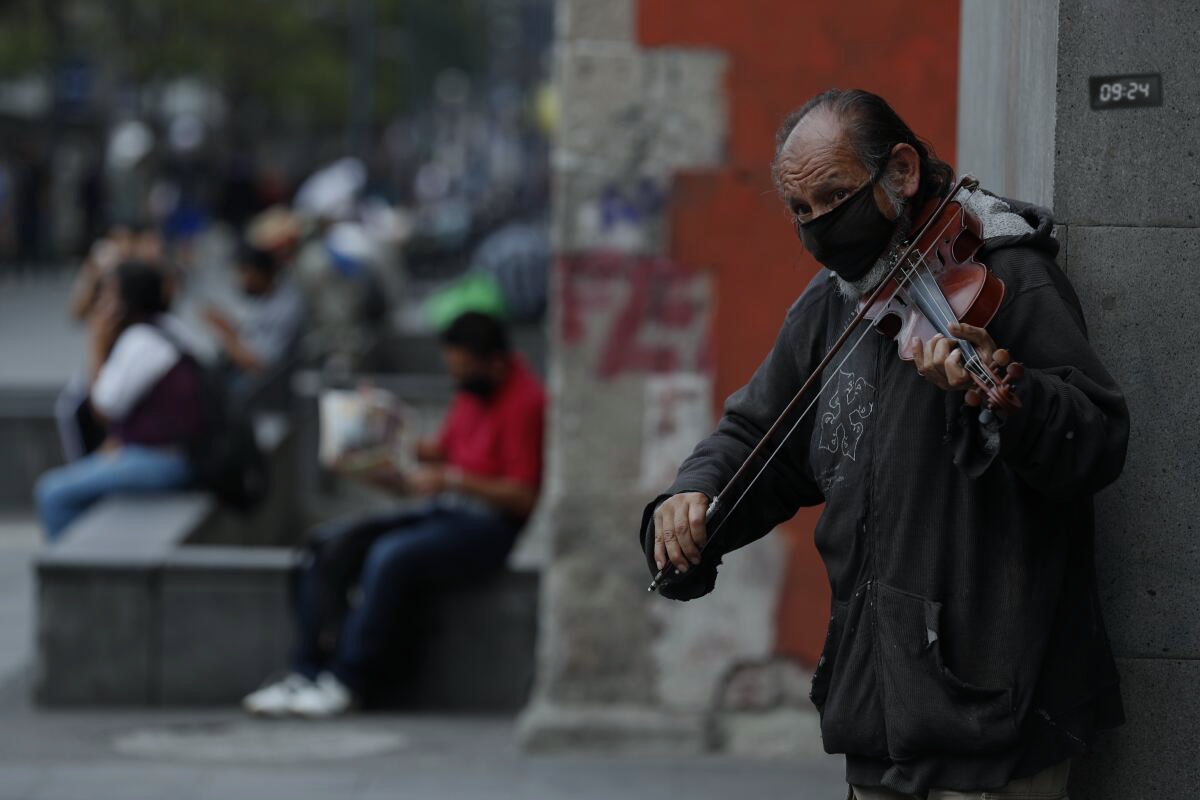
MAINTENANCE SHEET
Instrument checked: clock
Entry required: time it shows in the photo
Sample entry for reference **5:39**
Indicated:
**9:24**
